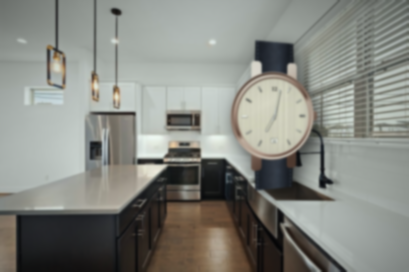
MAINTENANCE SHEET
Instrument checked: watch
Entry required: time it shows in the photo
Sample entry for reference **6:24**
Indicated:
**7:02**
